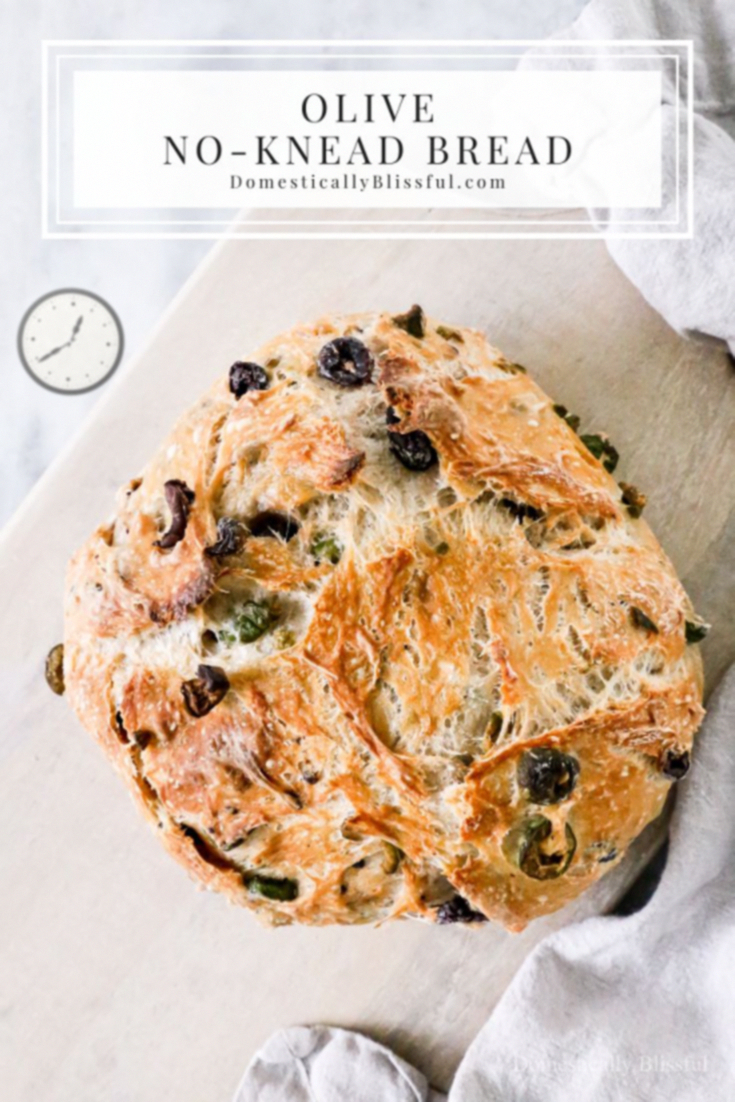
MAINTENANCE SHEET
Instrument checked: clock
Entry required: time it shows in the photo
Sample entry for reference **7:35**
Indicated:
**12:39**
